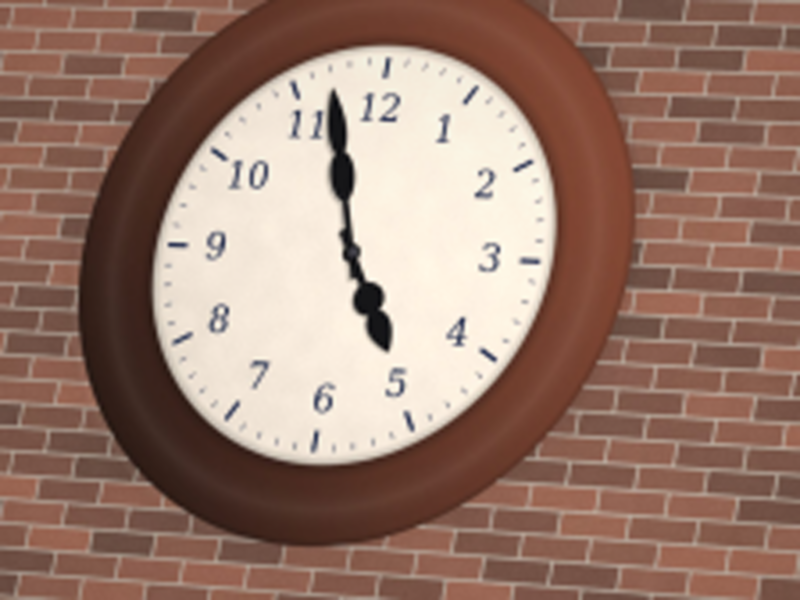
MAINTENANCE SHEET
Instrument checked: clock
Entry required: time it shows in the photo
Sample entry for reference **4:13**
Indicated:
**4:57**
